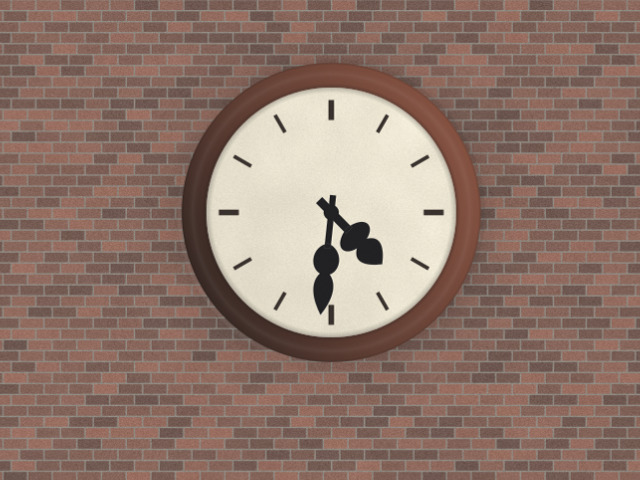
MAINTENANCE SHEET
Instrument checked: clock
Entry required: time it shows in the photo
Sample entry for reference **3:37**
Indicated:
**4:31**
